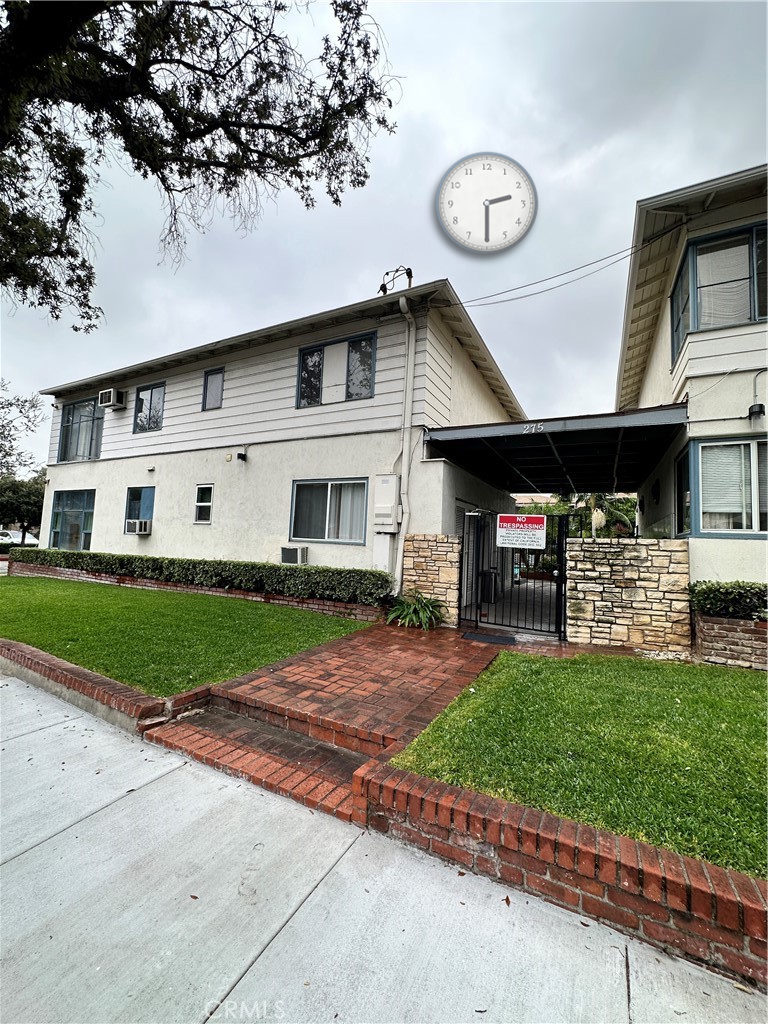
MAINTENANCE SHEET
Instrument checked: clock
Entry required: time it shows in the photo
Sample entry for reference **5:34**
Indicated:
**2:30**
